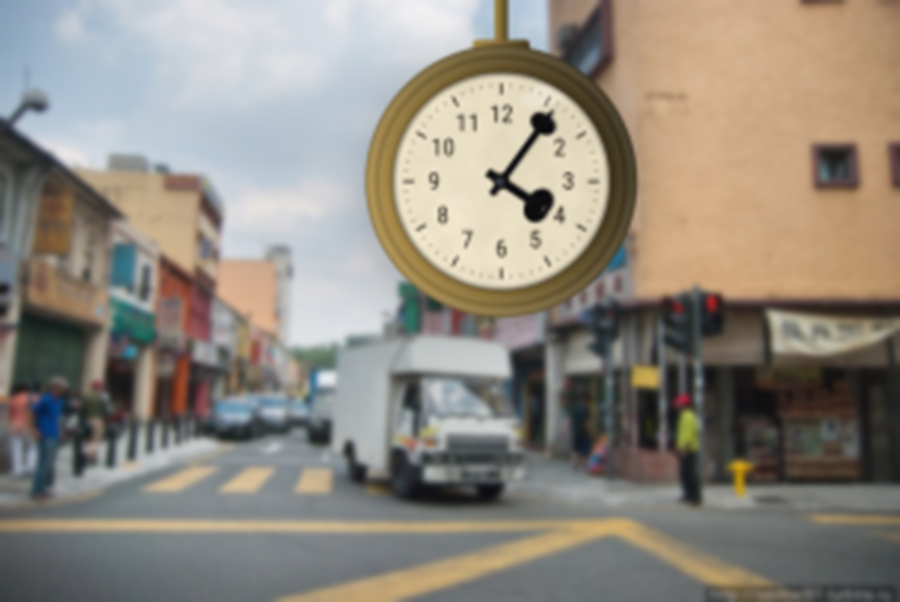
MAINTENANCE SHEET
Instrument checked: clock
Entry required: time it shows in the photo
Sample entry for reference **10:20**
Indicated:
**4:06**
